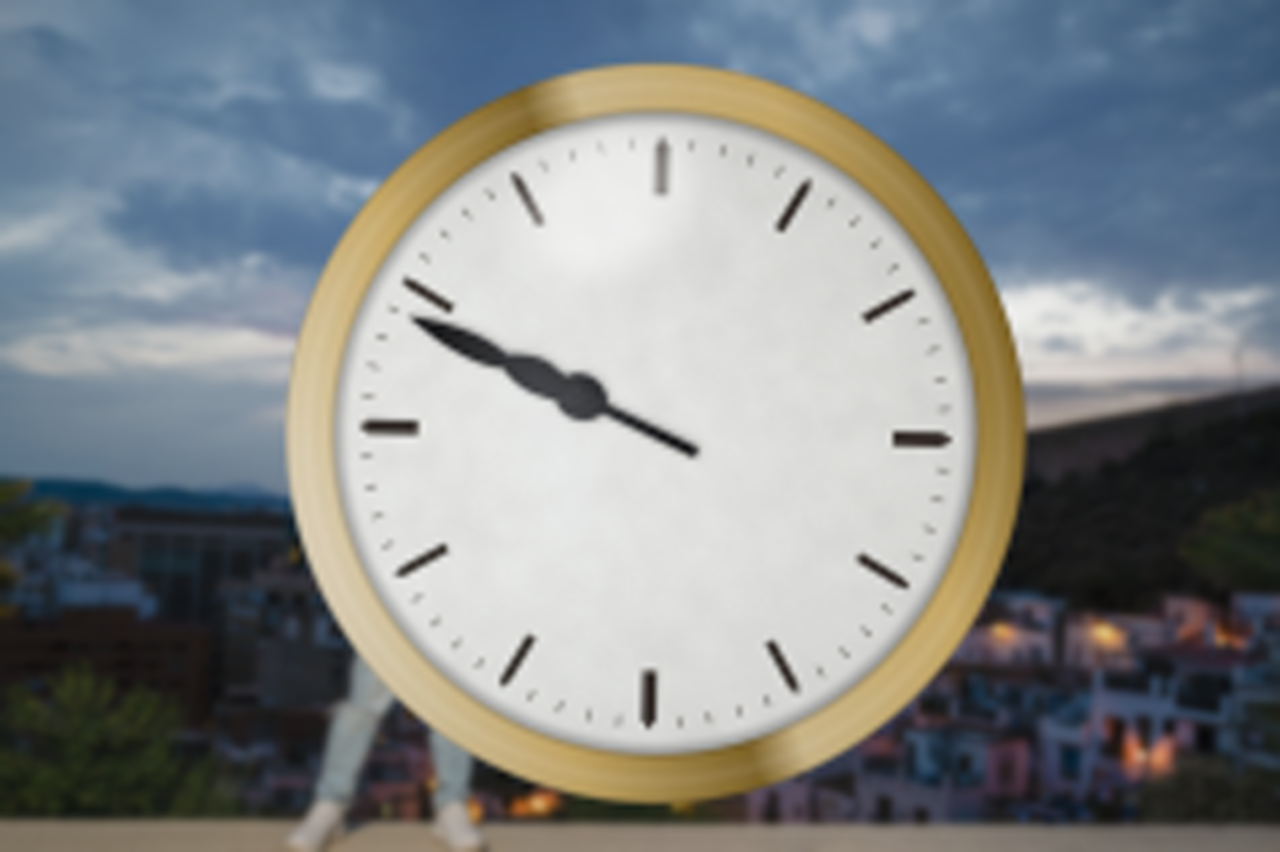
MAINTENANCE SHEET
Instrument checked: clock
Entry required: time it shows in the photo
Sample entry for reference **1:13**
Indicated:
**9:49**
